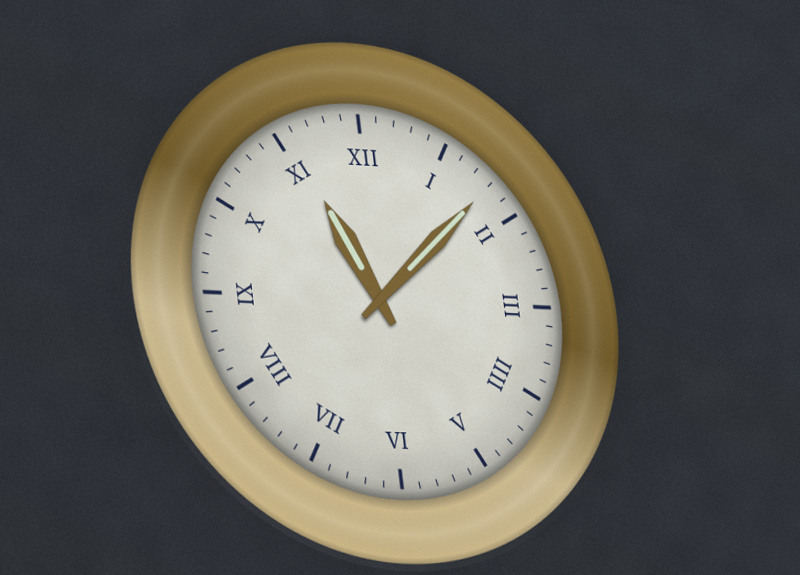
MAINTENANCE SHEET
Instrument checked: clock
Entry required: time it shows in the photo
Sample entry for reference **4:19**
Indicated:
**11:08**
